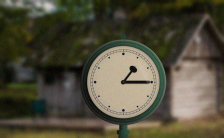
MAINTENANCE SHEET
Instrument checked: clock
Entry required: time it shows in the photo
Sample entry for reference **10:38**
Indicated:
**1:15**
